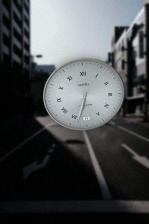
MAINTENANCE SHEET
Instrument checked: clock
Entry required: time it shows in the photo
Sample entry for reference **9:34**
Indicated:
**6:33**
